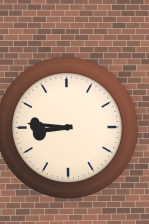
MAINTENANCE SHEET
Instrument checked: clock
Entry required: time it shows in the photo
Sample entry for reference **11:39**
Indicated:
**8:46**
